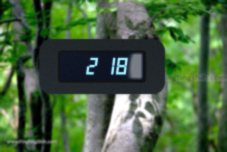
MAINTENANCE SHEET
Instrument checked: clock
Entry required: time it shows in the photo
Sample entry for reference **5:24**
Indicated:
**2:18**
